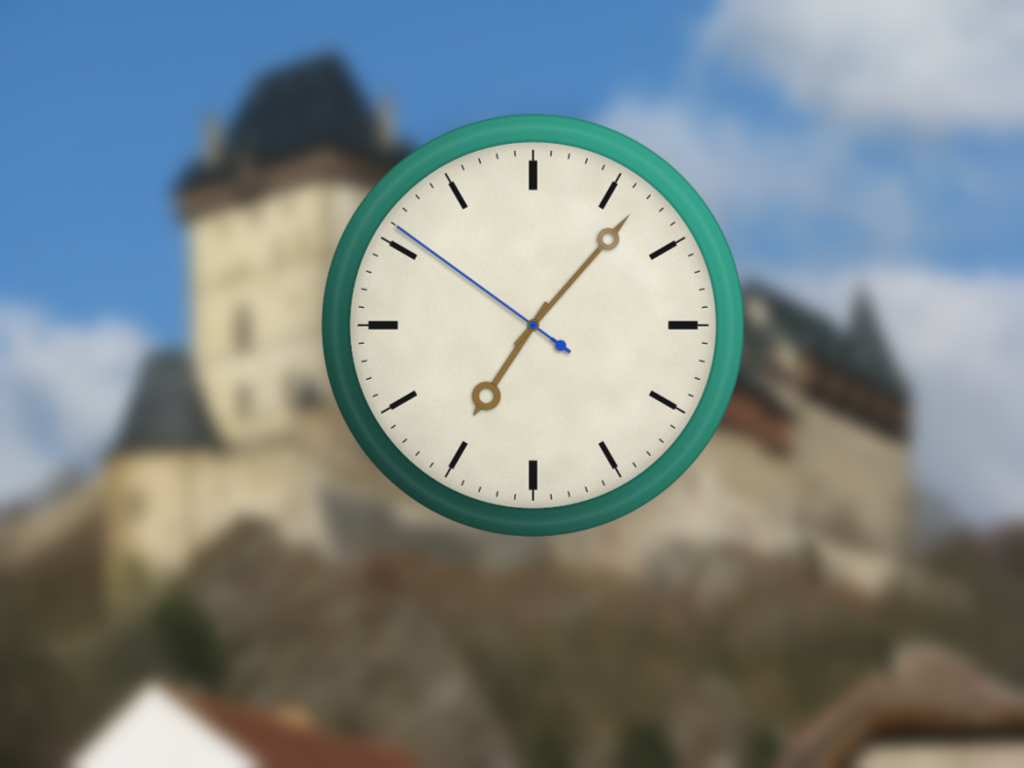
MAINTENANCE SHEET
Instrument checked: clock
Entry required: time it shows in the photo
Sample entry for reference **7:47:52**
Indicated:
**7:06:51**
